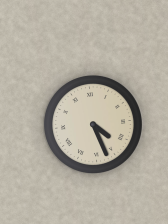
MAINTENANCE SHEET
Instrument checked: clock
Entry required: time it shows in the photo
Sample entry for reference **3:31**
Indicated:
**4:27**
